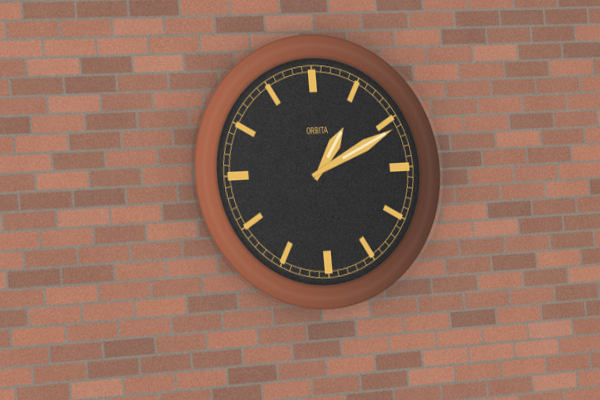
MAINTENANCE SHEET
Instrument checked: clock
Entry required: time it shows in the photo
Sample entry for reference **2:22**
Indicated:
**1:11**
